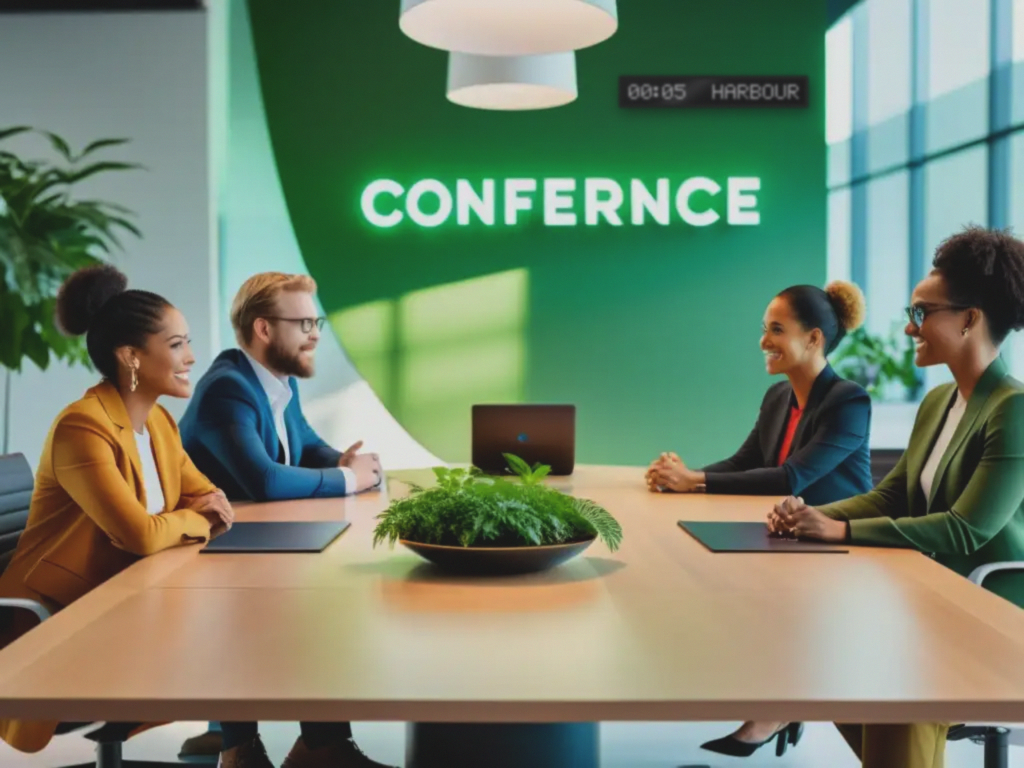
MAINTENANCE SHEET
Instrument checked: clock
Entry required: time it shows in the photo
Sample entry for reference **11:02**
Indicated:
**0:05**
